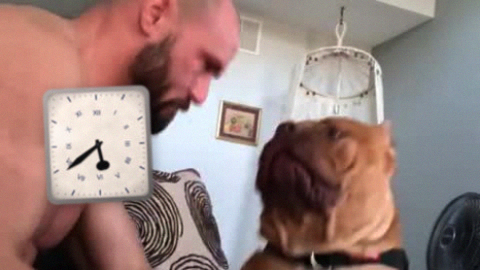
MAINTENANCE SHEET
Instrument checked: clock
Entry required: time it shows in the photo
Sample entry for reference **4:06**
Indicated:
**5:39**
